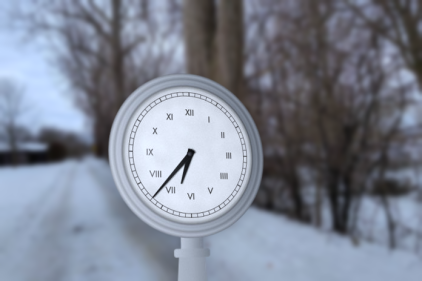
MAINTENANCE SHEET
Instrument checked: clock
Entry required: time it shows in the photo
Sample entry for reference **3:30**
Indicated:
**6:37**
